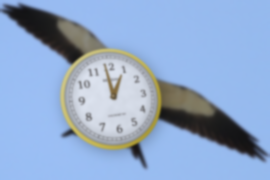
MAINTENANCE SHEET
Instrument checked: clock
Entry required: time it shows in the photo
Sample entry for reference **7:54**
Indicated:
**12:59**
